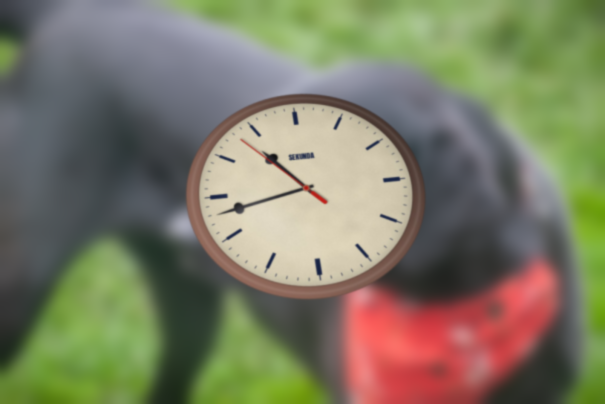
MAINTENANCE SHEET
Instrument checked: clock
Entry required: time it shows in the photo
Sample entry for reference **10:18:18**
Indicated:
**10:42:53**
